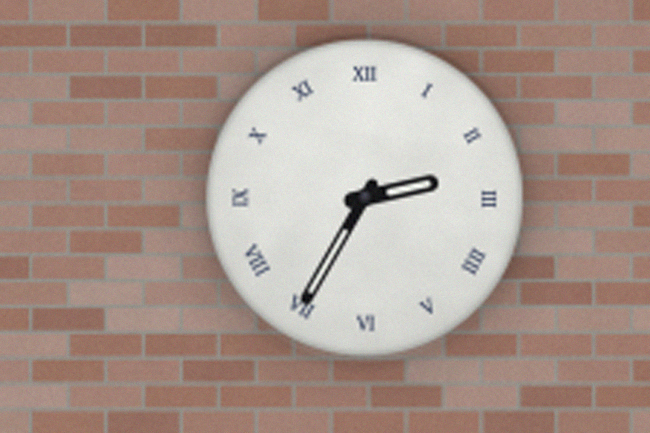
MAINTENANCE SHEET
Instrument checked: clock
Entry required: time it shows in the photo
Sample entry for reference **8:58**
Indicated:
**2:35**
